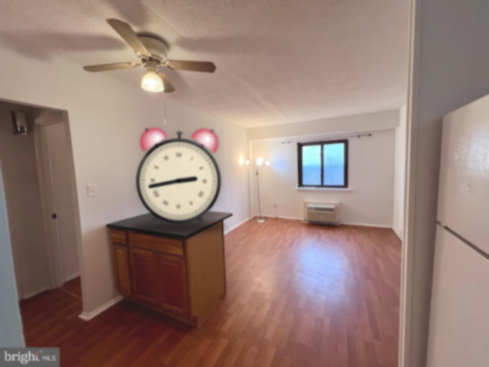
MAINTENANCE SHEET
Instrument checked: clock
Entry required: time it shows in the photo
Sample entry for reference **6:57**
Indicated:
**2:43**
